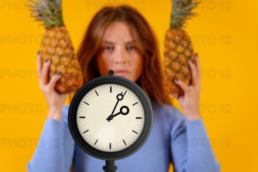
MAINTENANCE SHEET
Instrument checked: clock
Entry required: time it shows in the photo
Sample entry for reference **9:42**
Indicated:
**2:04**
